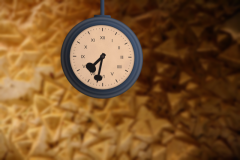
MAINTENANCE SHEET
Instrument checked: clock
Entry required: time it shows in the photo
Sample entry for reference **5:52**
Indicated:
**7:32**
